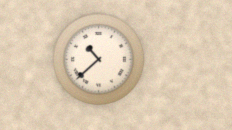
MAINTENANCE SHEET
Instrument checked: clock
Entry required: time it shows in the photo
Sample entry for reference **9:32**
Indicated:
**10:38**
